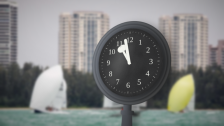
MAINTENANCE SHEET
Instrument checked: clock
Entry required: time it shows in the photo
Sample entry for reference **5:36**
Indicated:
**10:58**
